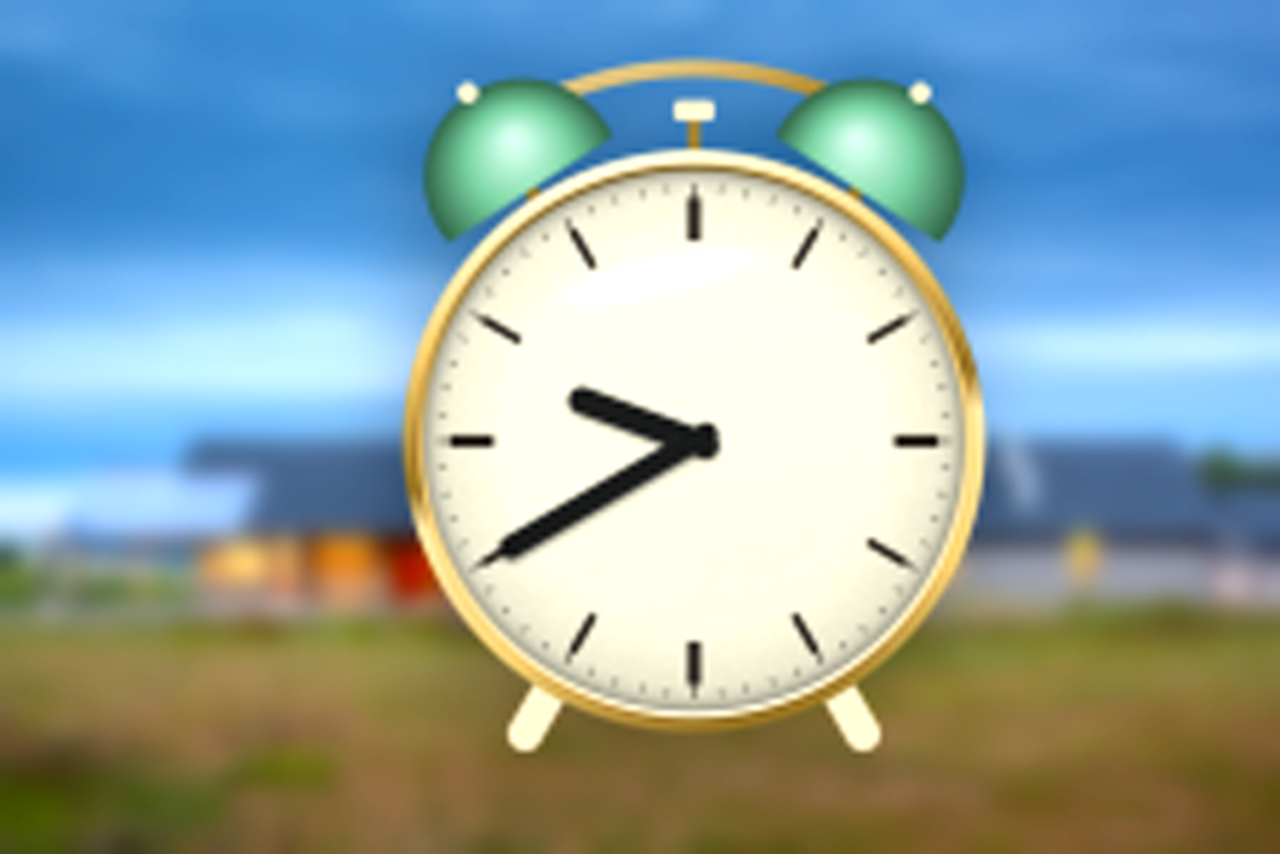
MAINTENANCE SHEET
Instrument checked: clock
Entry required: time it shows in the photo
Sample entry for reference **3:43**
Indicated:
**9:40**
